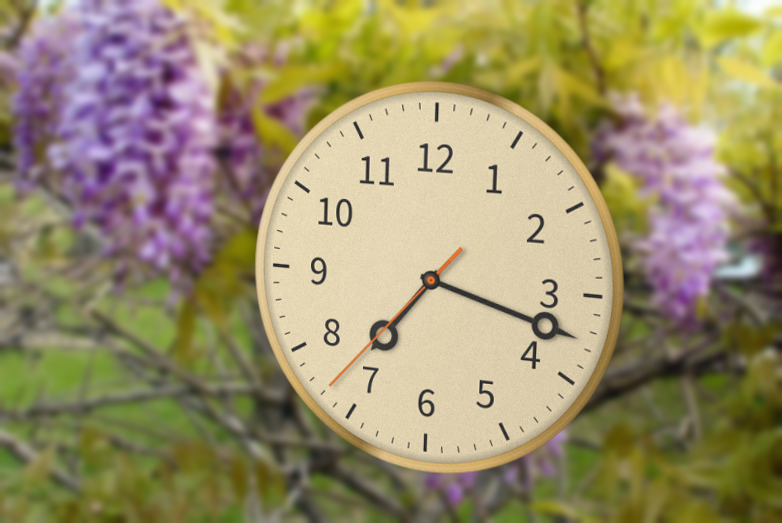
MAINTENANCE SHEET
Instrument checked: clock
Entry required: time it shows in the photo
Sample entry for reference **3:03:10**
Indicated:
**7:17:37**
